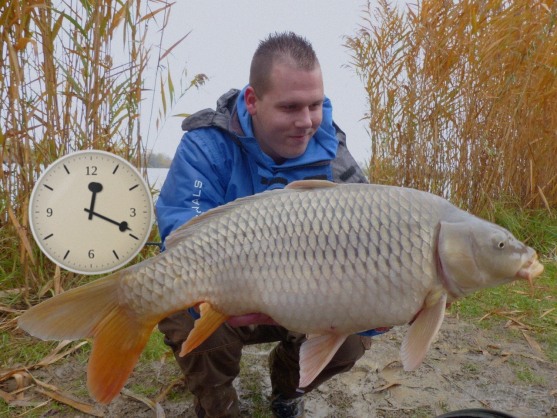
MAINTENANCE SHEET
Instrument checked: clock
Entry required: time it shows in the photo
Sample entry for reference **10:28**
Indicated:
**12:19**
